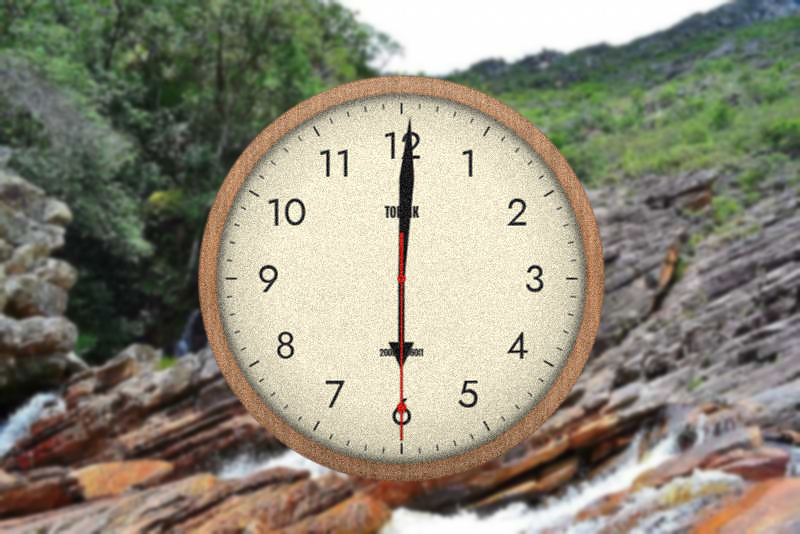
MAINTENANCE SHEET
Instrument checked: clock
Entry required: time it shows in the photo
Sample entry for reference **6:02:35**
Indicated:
**6:00:30**
